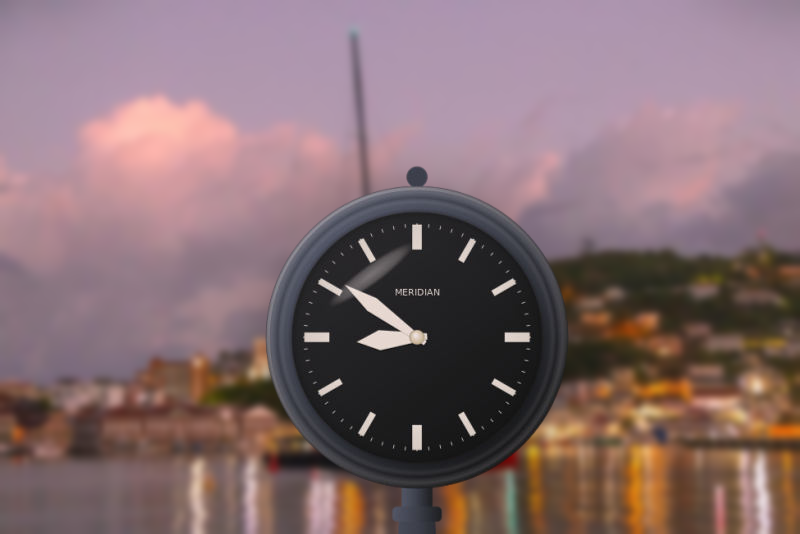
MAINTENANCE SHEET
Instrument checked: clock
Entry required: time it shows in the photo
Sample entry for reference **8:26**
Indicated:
**8:51**
